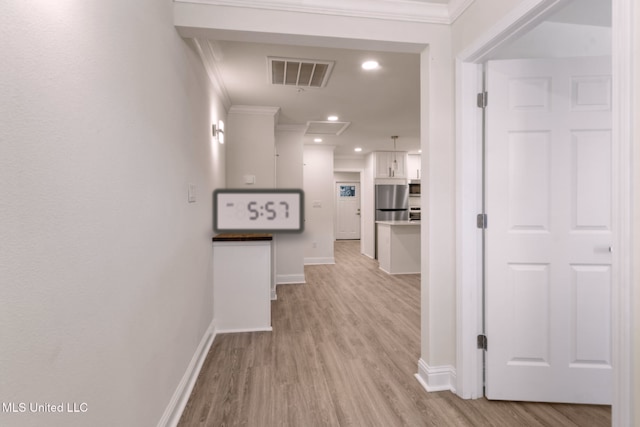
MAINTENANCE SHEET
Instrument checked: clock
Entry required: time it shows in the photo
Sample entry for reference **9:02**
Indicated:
**5:57**
